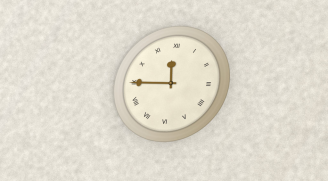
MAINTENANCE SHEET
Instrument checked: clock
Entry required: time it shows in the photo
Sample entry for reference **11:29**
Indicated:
**11:45**
